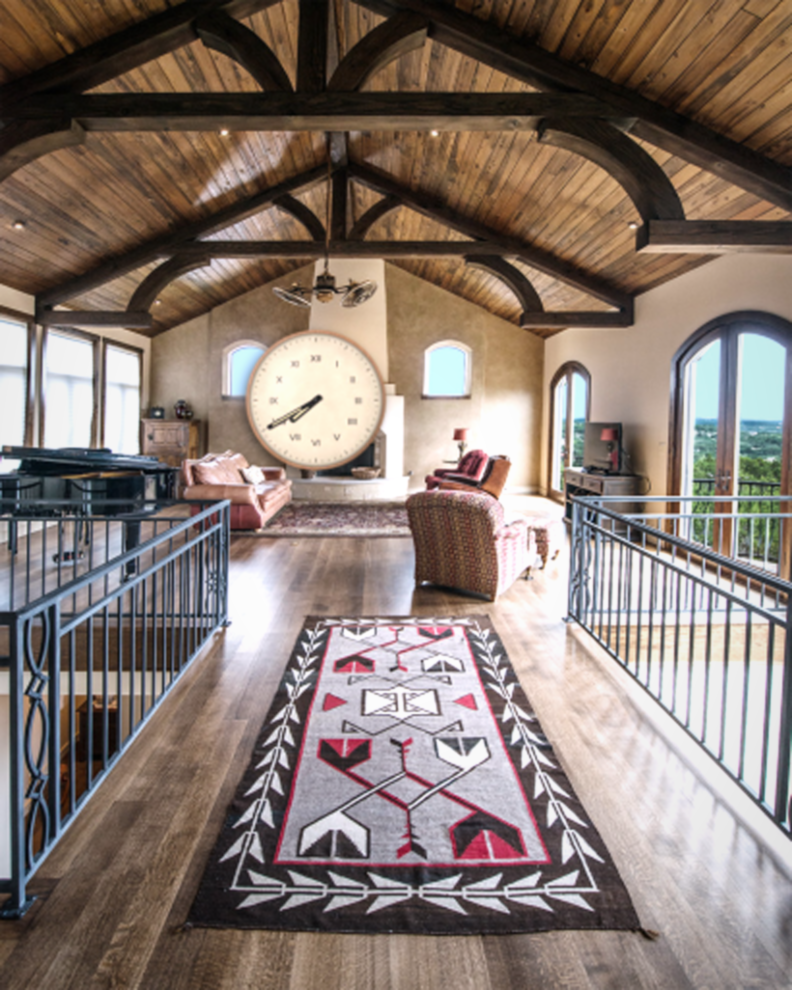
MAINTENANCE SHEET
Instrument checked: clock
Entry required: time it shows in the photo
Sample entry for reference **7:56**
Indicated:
**7:40**
